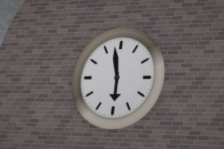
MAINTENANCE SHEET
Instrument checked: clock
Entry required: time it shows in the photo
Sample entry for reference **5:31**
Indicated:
**5:58**
